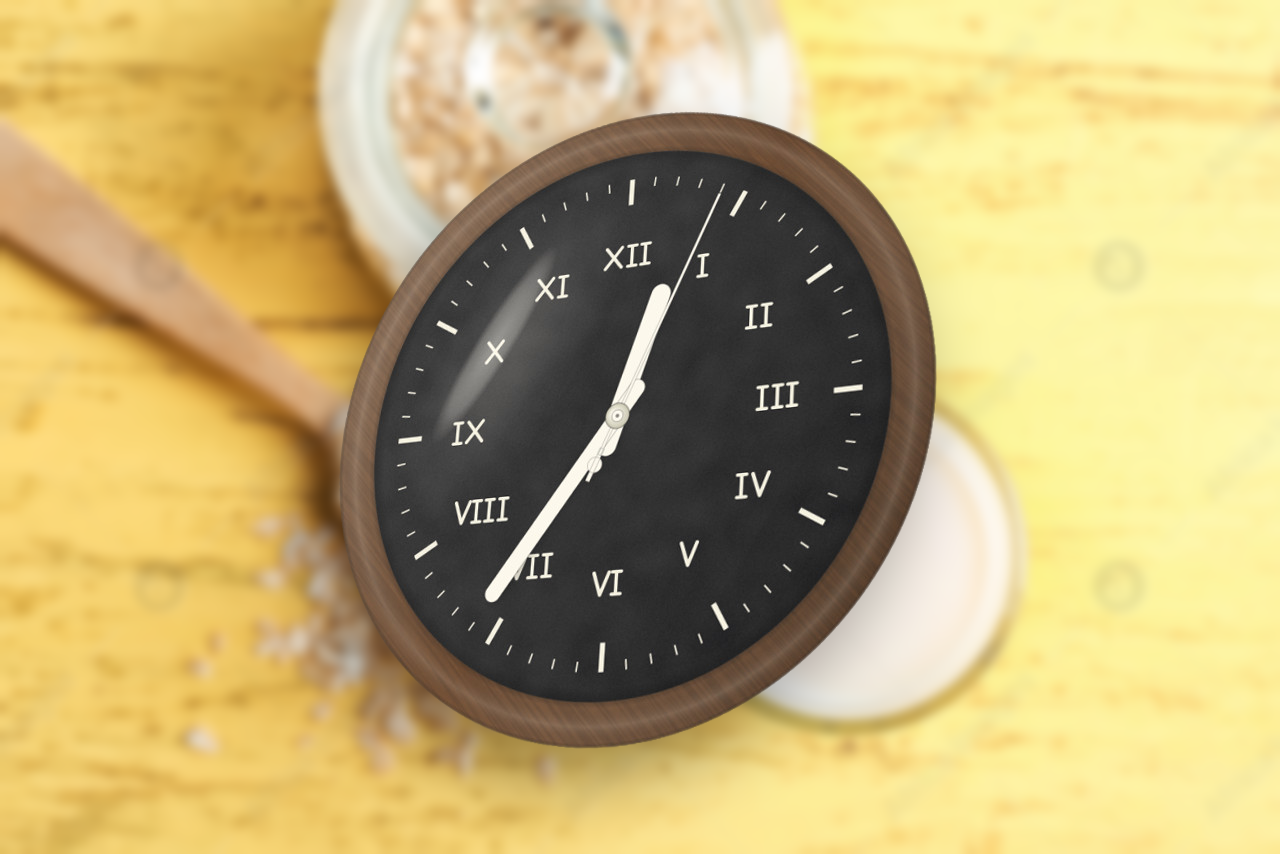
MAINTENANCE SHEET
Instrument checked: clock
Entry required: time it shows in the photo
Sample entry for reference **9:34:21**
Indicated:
**12:36:04**
